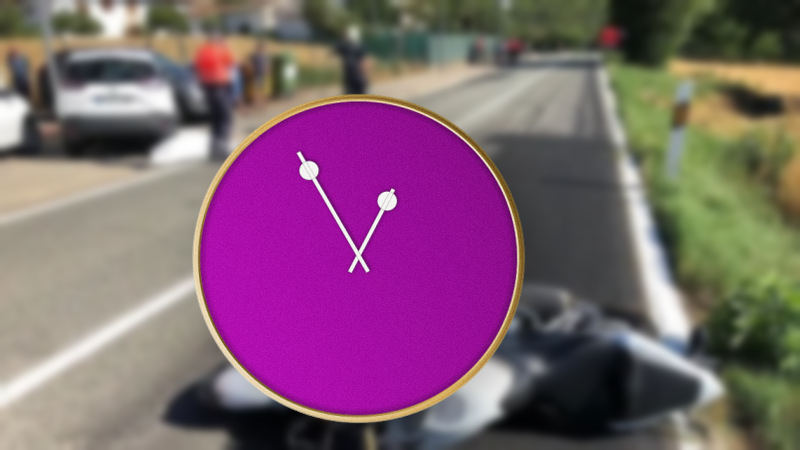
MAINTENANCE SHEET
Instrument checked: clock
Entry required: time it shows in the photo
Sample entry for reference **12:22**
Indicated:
**12:55**
